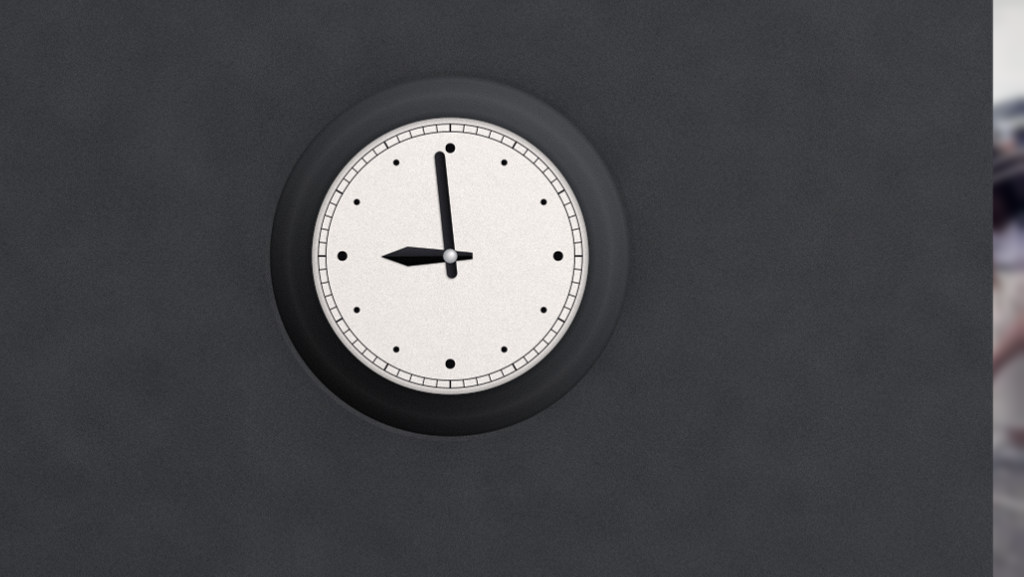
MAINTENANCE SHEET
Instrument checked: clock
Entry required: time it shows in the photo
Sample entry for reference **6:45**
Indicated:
**8:59**
